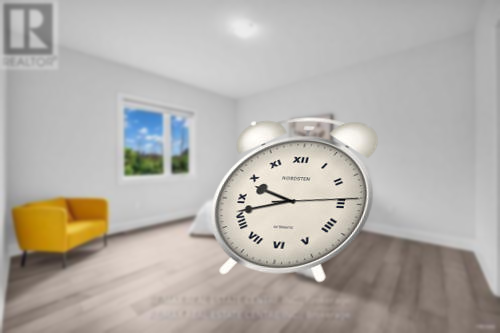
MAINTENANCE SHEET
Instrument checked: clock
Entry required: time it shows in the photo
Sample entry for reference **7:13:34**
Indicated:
**9:42:14**
